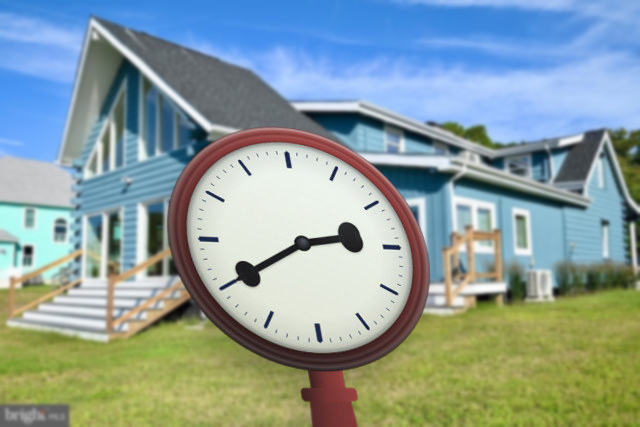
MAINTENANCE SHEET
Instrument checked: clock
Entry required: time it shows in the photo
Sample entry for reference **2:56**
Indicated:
**2:40**
